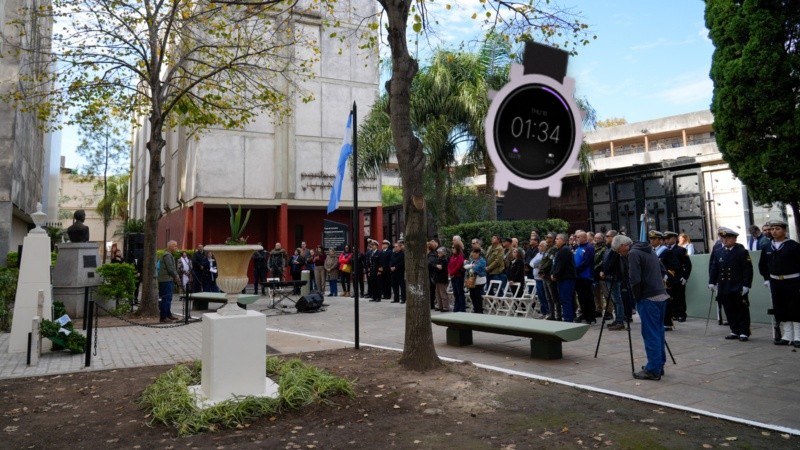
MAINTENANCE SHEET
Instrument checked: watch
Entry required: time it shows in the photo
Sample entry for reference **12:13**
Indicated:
**1:34**
